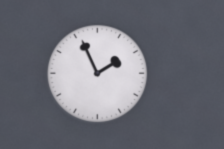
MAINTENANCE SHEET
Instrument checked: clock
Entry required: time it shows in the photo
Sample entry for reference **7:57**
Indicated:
**1:56**
